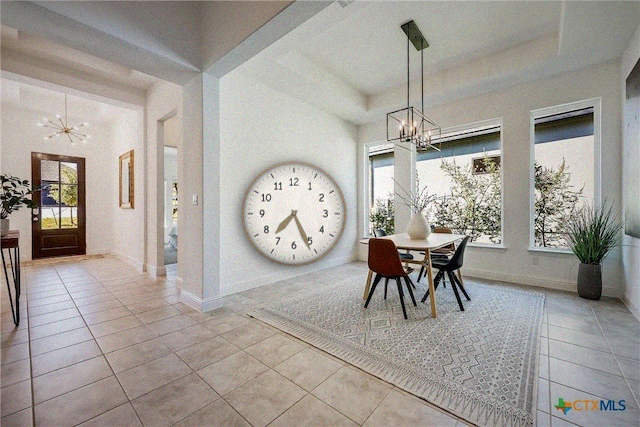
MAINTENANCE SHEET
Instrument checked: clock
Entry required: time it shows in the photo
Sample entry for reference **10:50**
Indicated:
**7:26**
